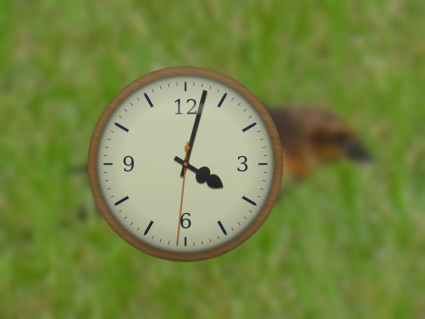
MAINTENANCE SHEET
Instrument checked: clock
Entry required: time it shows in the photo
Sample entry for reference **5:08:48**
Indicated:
**4:02:31**
